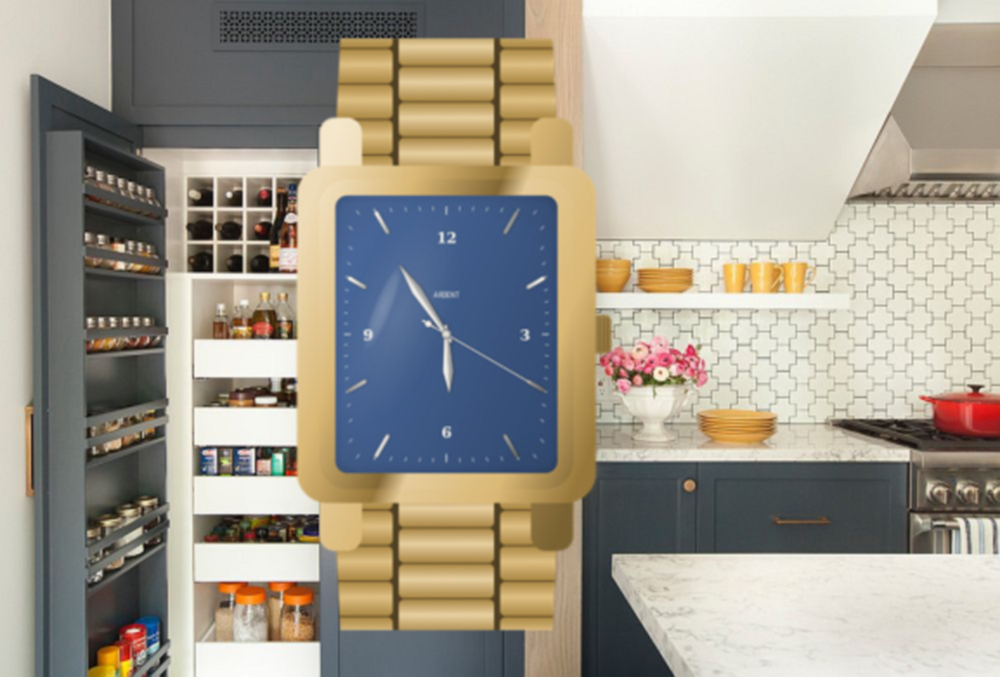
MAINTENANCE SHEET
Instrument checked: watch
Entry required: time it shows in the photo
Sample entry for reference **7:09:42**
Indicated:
**5:54:20**
